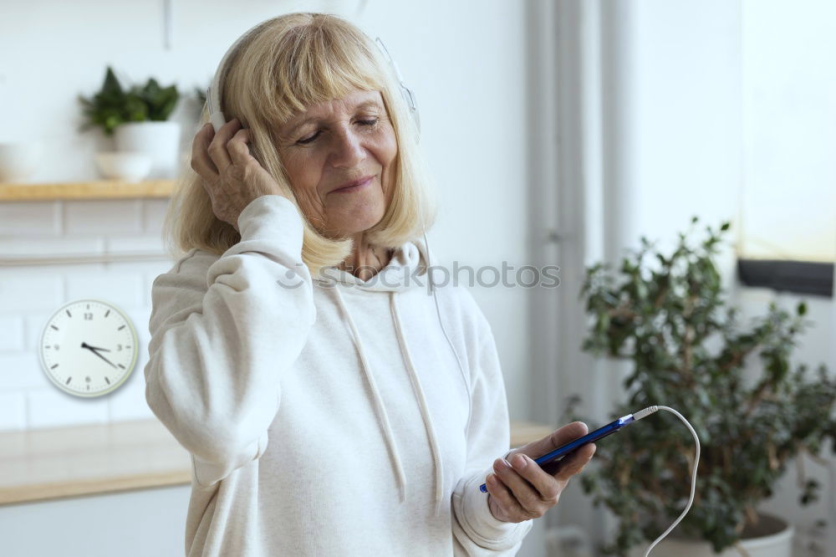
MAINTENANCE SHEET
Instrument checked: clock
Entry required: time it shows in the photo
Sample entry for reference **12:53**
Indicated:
**3:21**
